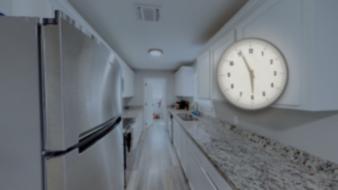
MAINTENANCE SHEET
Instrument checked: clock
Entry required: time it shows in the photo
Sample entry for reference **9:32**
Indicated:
**5:56**
